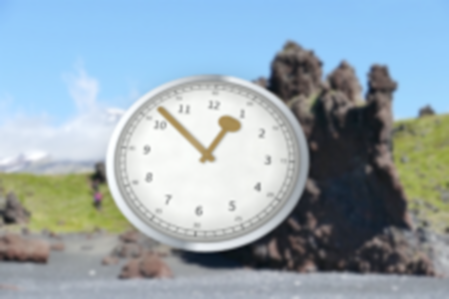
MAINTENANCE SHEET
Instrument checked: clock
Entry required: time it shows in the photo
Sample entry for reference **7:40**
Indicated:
**12:52**
